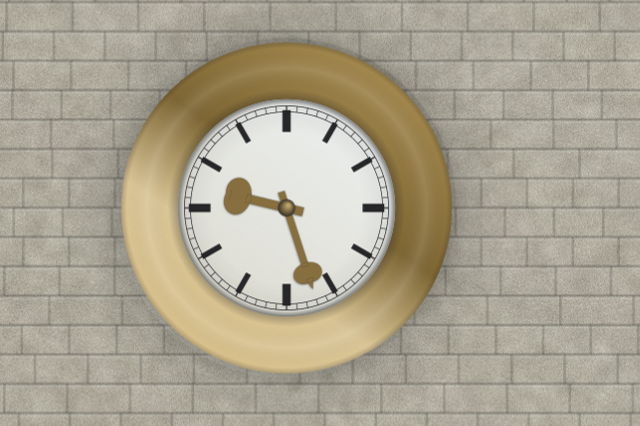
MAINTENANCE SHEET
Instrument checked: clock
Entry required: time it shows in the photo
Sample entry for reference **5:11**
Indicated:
**9:27**
